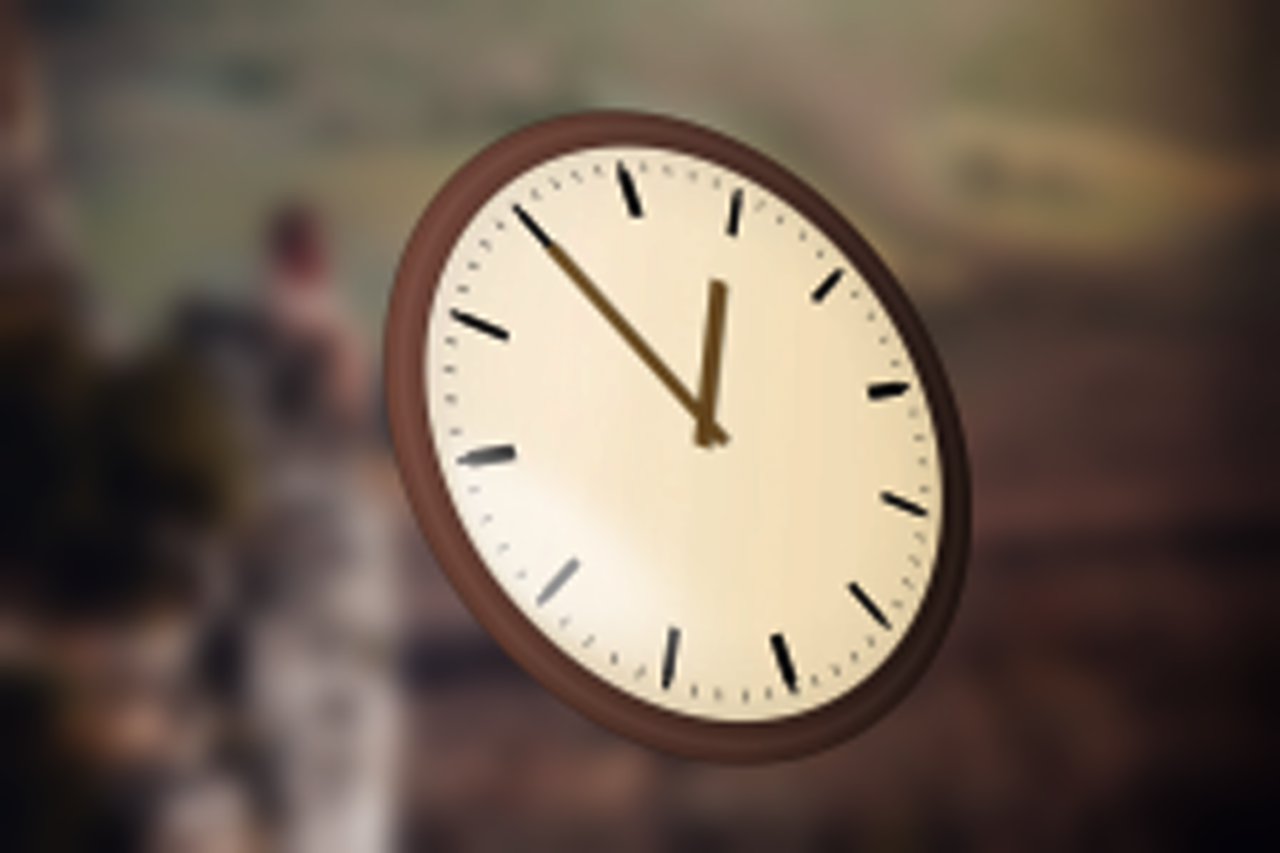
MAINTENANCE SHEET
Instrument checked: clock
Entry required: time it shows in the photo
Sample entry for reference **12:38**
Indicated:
**12:55**
